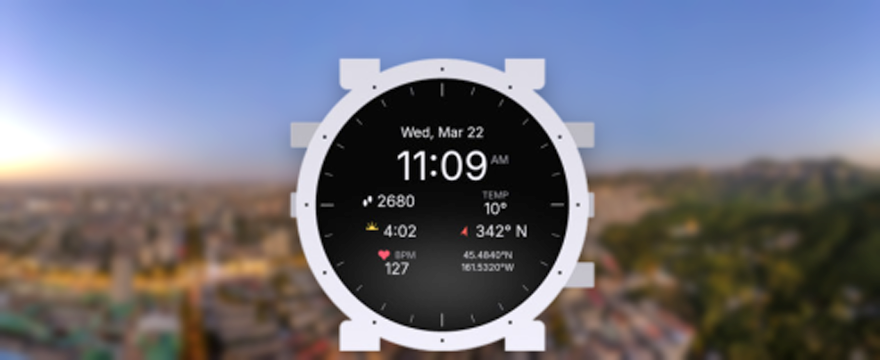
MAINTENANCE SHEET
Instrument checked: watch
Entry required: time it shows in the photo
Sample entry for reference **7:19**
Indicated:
**11:09**
